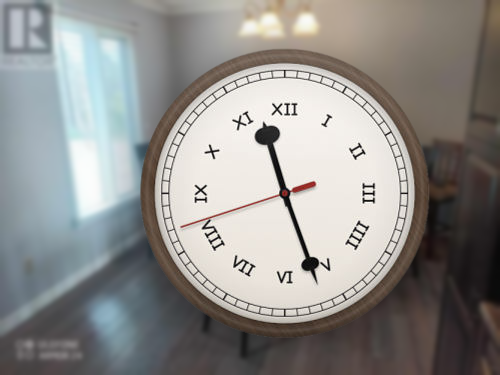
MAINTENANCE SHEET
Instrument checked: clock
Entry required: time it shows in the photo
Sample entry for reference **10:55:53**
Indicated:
**11:26:42**
